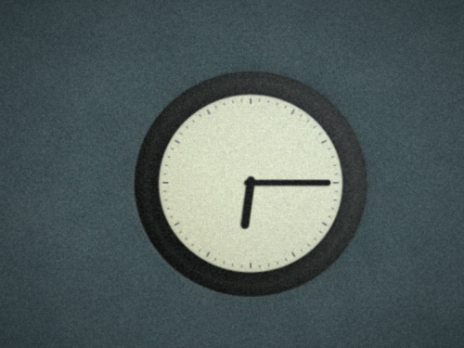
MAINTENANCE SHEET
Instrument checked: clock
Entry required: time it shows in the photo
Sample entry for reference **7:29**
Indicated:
**6:15**
